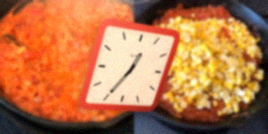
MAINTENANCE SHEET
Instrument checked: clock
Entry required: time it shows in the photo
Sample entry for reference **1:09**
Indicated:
**12:35**
